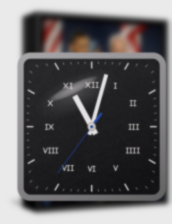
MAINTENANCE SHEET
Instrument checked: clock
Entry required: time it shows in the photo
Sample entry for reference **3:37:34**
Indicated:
**11:02:36**
